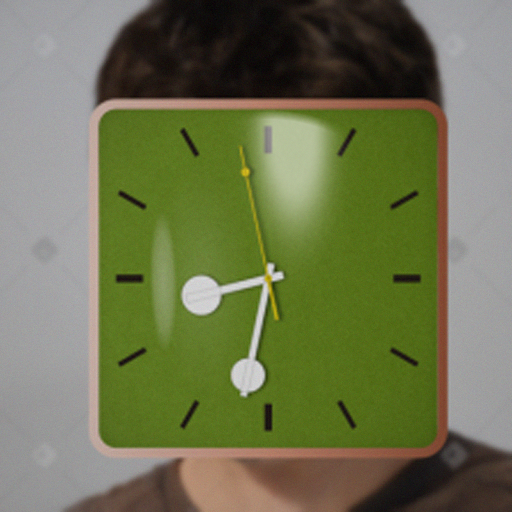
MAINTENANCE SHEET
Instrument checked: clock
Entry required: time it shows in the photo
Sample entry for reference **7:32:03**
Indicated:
**8:31:58**
